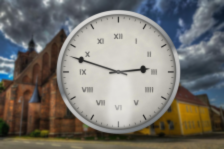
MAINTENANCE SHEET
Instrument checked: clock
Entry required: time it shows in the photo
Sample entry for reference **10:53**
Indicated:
**2:48**
